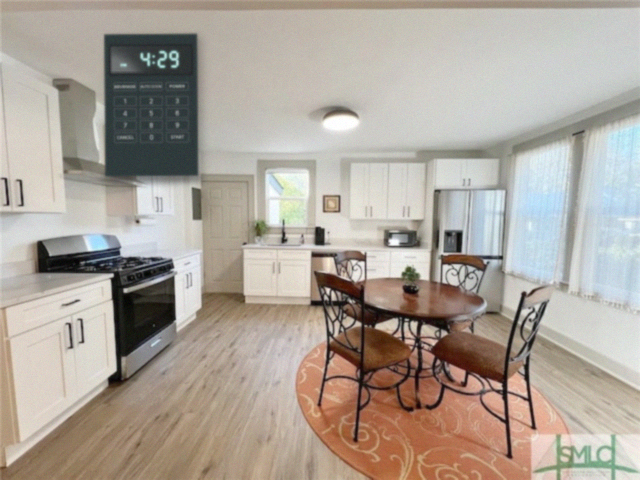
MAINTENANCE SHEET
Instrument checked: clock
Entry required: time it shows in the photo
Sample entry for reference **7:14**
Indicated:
**4:29**
